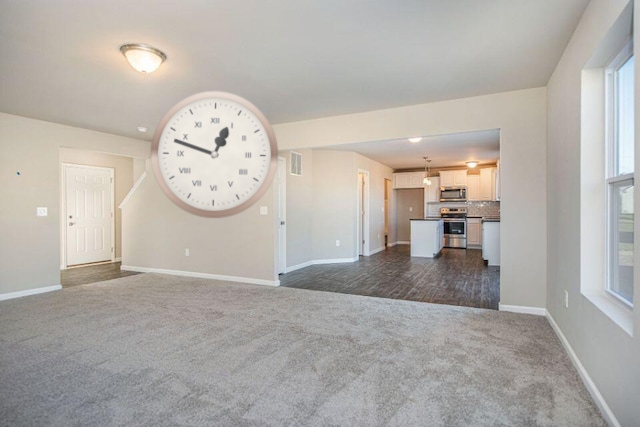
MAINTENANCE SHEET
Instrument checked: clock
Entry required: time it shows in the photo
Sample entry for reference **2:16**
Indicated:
**12:48**
